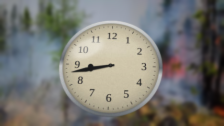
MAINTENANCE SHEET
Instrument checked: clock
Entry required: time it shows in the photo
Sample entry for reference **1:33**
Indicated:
**8:43**
